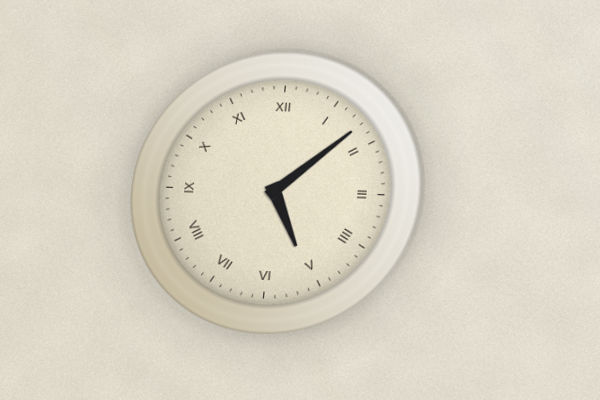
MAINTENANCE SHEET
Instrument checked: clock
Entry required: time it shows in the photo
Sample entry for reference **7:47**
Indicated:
**5:08**
